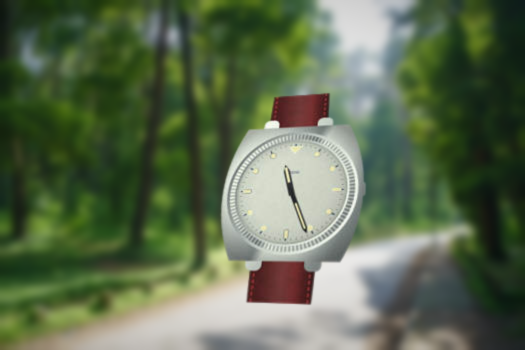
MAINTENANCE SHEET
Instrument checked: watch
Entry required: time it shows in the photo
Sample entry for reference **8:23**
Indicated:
**11:26**
